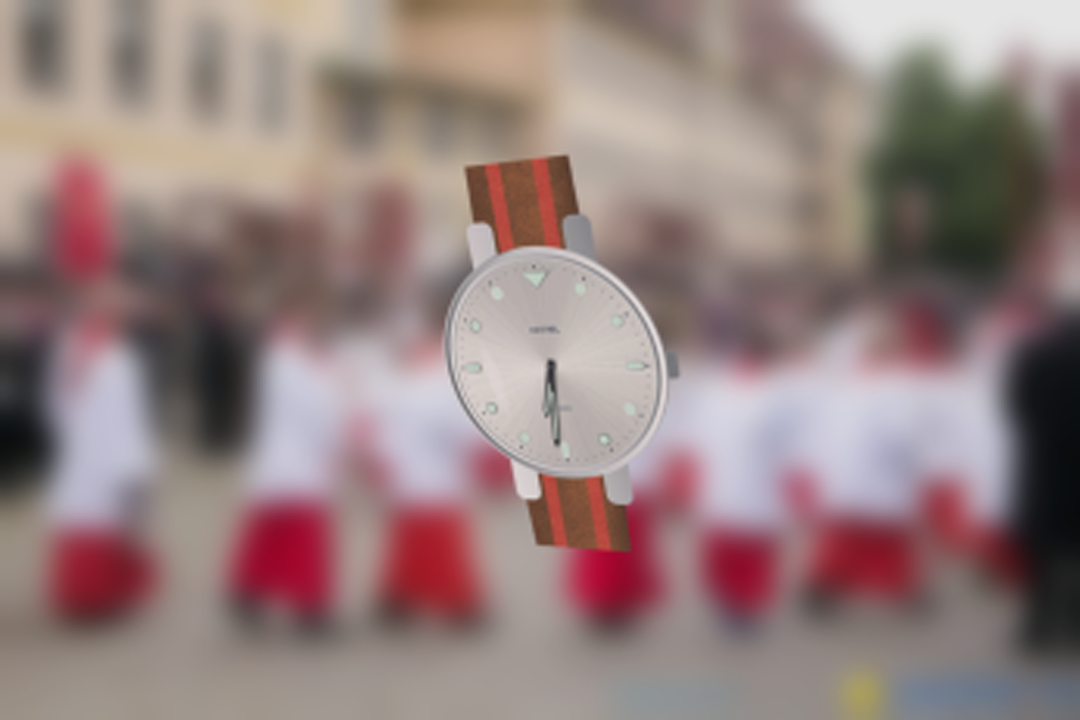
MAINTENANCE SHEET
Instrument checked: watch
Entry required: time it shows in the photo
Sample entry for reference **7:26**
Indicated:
**6:31**
